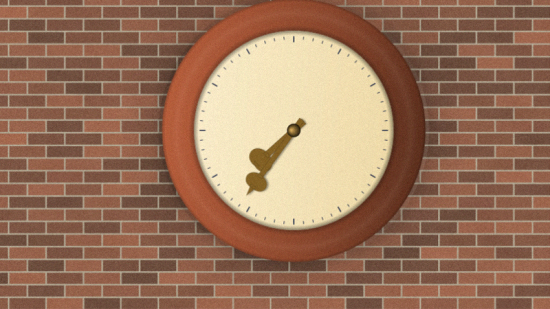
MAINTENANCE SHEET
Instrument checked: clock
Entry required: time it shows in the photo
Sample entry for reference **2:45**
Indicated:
**7:36**
